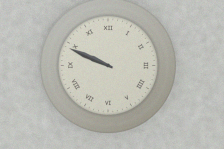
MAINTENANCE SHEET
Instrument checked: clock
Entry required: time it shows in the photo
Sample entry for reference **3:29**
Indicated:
**9:49**
